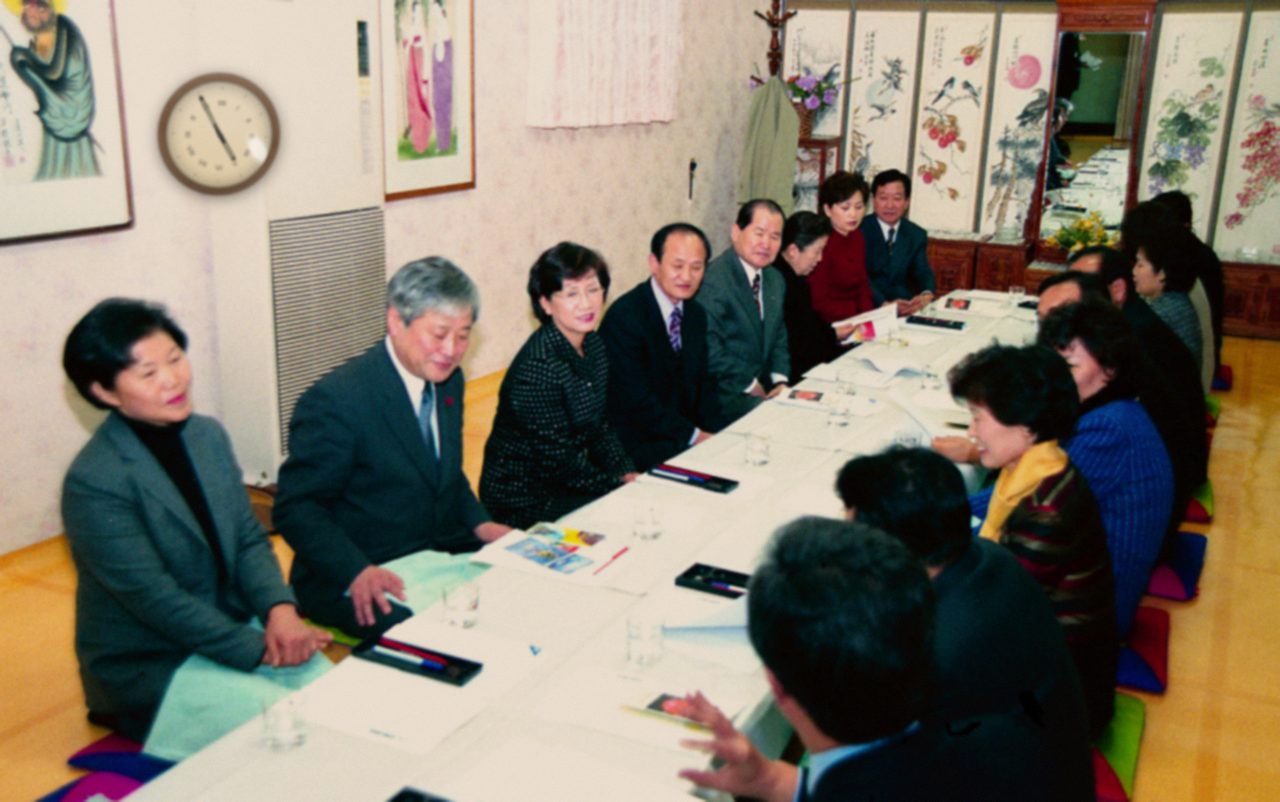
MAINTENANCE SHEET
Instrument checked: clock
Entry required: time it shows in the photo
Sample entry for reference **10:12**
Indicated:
**4:55**
